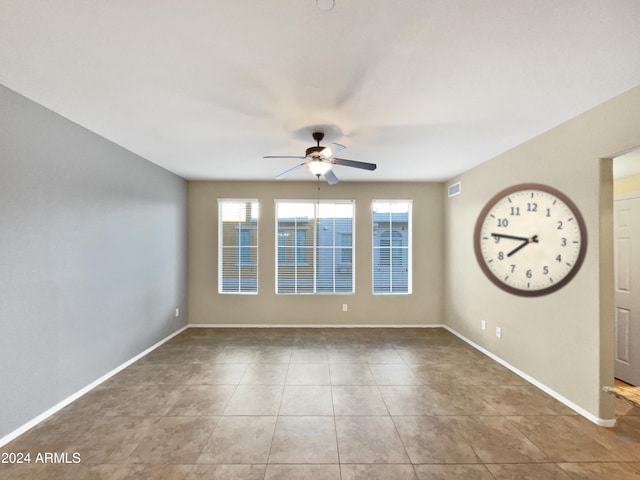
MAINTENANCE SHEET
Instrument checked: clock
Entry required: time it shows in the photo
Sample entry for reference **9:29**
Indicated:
**7:46**
